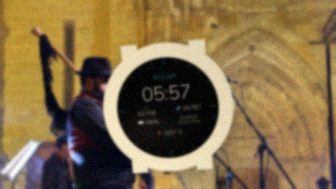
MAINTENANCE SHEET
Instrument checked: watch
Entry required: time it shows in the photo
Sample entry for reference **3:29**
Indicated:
**5:57**
